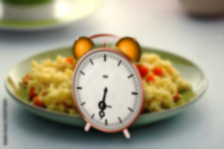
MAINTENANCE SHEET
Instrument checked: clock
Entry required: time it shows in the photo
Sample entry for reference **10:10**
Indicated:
**6:32**
